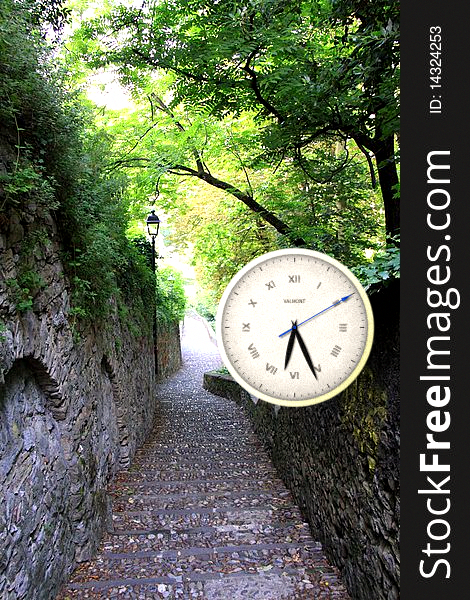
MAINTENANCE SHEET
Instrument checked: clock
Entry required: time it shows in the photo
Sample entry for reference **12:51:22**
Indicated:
**6:26:10**
